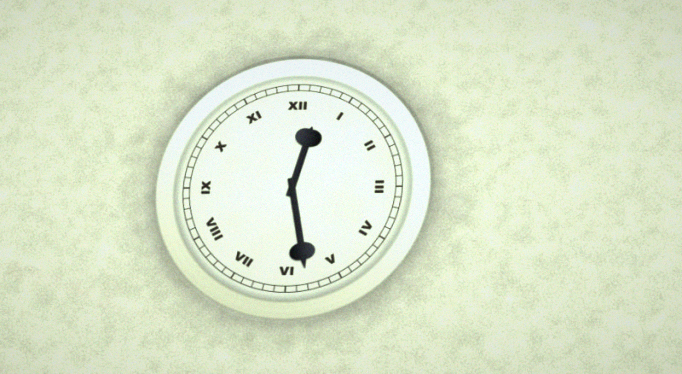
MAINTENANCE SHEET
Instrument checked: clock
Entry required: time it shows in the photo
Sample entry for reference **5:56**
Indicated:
**12:28**
